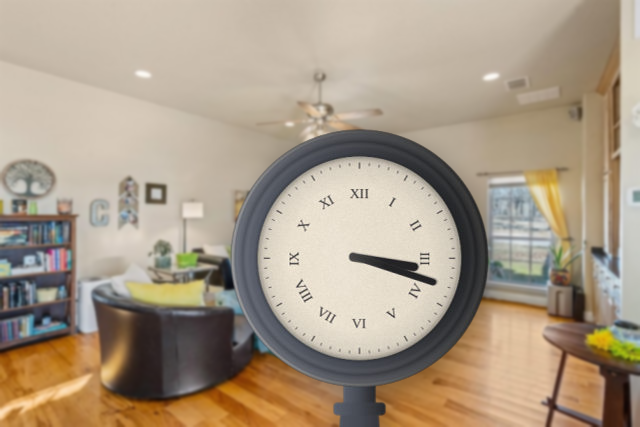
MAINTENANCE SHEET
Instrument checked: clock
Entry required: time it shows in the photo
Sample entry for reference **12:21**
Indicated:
**3:18**
